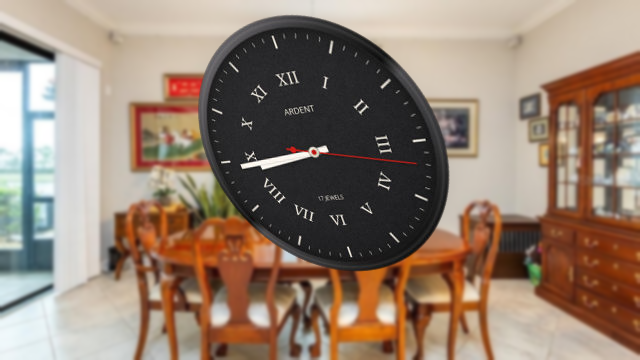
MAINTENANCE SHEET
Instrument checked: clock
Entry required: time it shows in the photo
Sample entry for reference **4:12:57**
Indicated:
**8:44:17**
